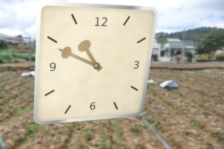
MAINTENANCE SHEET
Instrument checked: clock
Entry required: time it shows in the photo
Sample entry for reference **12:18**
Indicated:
**10:49**
